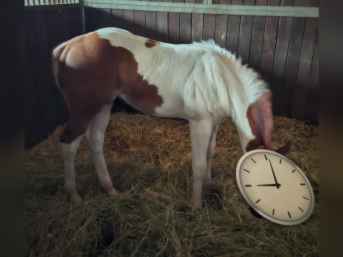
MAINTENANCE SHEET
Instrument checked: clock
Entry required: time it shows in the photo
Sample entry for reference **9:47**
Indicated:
**9:01**
